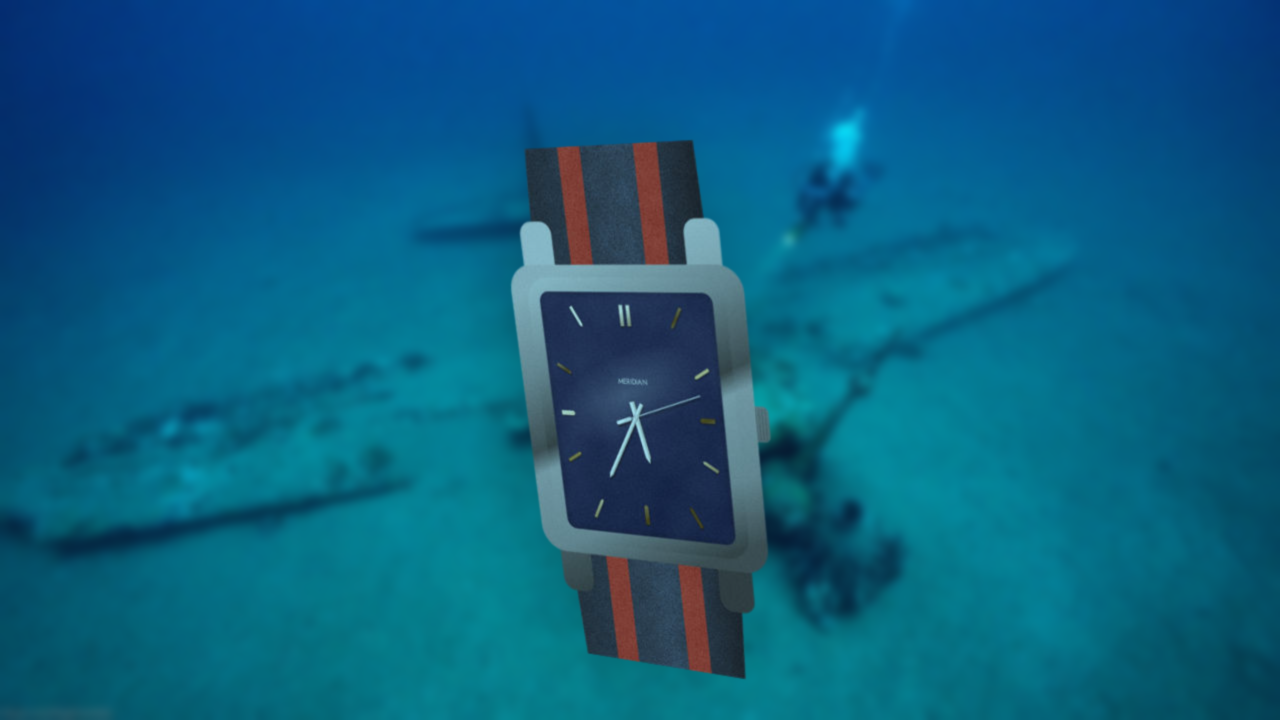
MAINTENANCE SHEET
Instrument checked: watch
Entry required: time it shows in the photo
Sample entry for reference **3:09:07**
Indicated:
**5:35:12**
